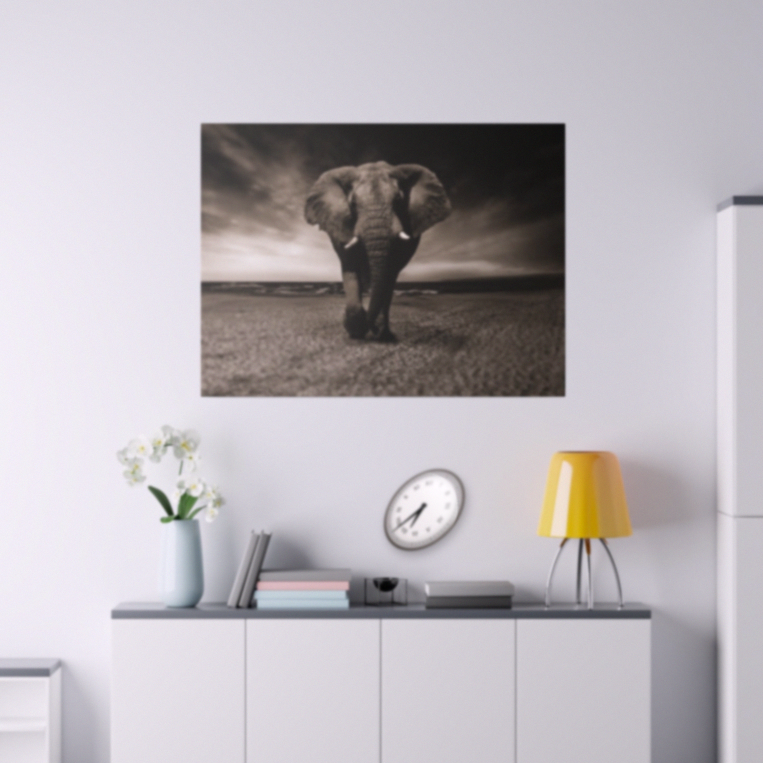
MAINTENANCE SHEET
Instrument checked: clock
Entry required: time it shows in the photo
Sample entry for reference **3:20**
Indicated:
**6:38**
